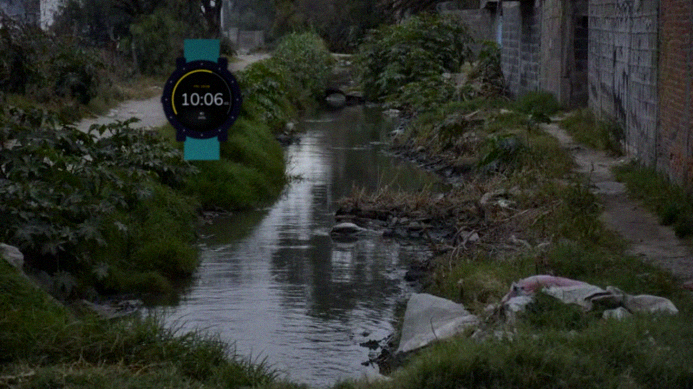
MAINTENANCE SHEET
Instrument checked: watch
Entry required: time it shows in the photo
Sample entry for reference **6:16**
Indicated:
**10:06**
